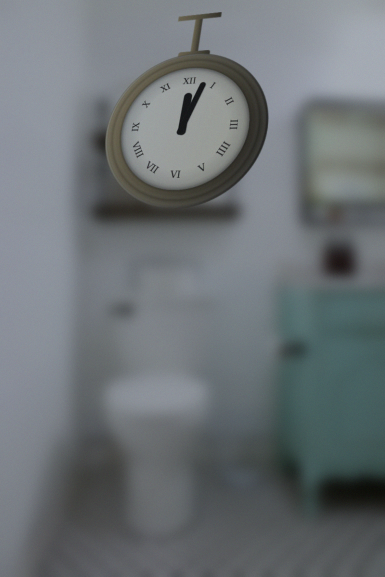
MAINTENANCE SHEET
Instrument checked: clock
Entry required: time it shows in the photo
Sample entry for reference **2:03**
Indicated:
**12:03**
